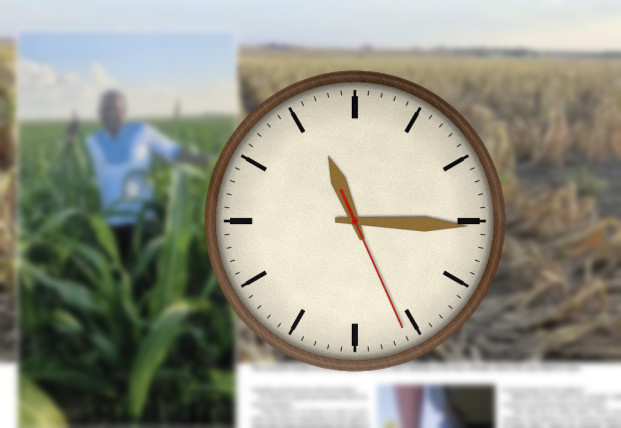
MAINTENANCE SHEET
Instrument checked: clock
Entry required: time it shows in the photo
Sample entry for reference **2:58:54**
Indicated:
**11:15:26**
